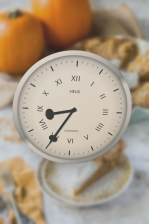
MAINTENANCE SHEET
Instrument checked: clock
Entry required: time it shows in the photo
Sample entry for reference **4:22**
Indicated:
**8:35**
